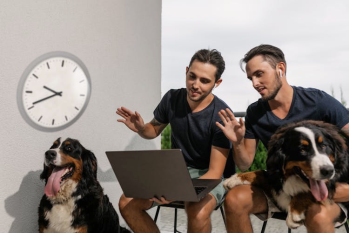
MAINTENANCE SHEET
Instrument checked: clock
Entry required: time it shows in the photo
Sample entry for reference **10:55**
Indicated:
**9:41**
